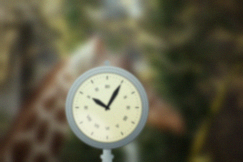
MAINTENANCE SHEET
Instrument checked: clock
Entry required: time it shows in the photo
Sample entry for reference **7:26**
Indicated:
**10:05**
